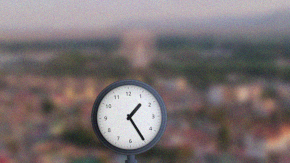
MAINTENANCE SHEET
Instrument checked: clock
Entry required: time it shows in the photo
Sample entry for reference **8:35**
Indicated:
**1:25**
